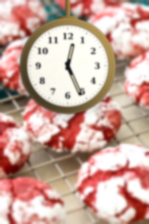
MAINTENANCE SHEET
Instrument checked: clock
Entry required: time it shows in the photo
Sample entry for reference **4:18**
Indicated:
**12:26**
